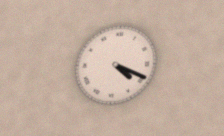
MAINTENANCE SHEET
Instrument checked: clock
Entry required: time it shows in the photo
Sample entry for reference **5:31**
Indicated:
**4:19**
